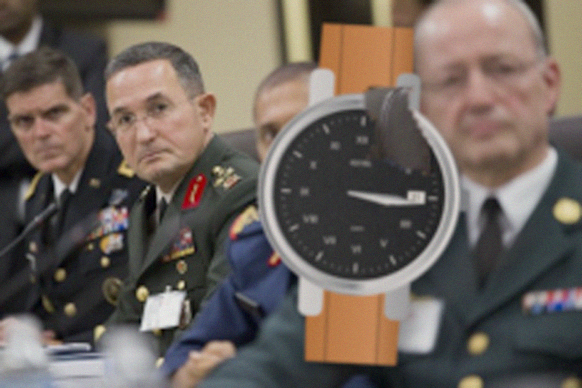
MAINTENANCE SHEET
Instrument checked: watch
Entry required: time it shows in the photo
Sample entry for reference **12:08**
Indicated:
**3:16**
